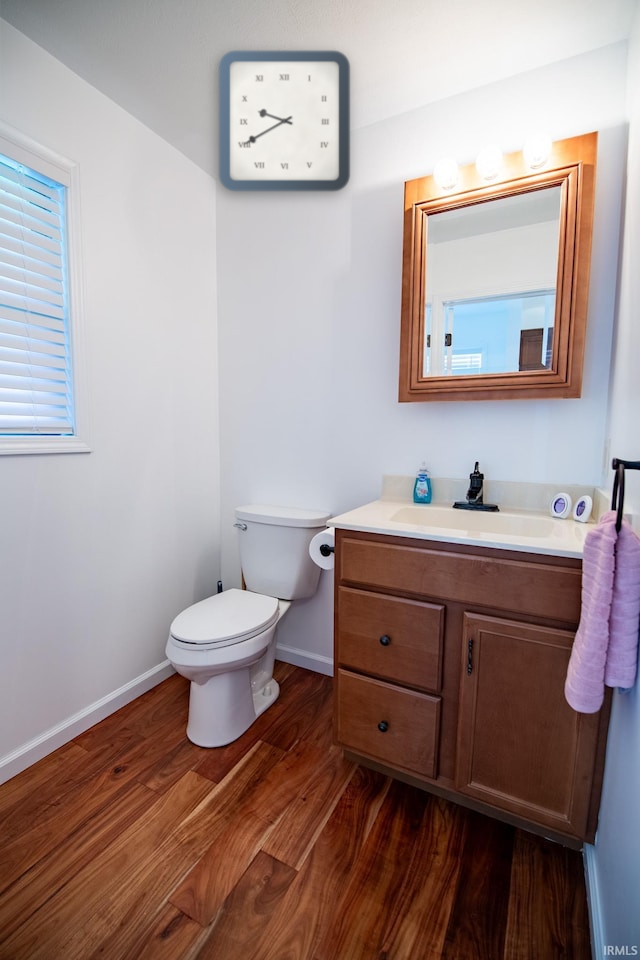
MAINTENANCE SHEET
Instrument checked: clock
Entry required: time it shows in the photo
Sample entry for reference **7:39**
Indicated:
**9:40**
